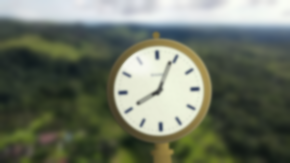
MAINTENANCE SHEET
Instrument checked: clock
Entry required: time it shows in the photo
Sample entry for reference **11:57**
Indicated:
**8:04**
